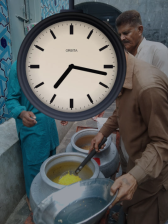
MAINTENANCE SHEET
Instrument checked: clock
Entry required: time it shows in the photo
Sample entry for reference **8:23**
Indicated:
**7:17**
